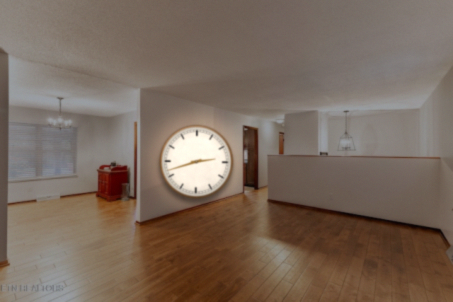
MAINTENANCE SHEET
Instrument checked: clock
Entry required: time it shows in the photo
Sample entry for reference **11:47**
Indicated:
**2:42**
